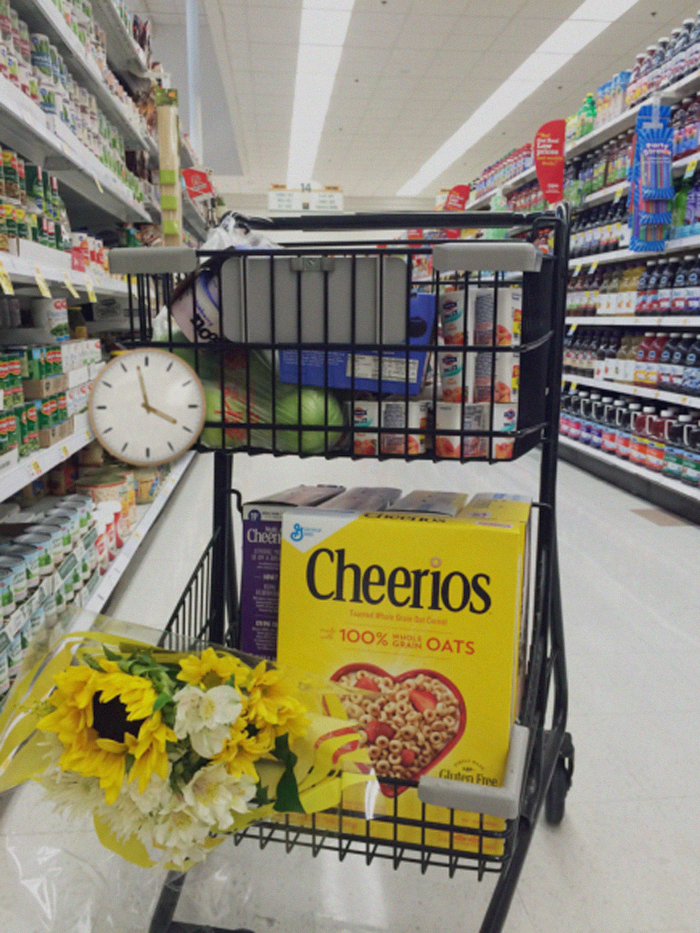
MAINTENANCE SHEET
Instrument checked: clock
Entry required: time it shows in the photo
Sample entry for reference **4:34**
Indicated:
**3:58**
